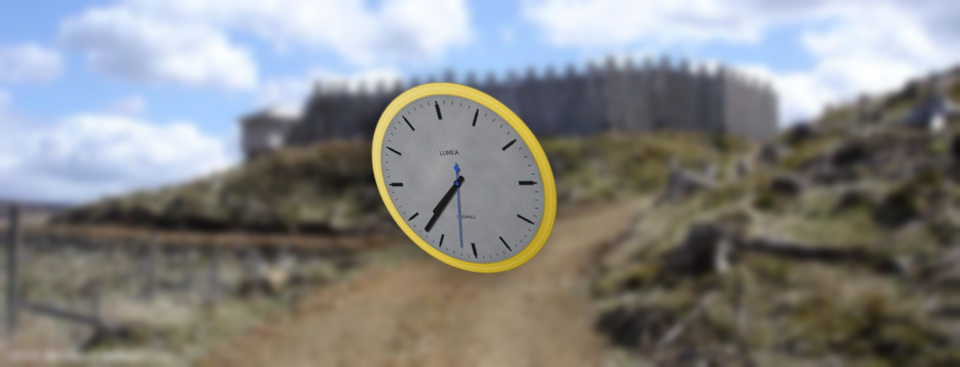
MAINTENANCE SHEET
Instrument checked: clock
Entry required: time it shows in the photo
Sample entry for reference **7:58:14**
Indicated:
**7:37:32**
